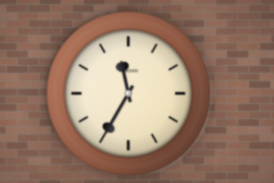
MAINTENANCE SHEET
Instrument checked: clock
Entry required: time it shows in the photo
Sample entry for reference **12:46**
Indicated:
**11:35**
